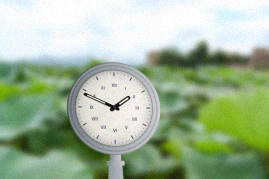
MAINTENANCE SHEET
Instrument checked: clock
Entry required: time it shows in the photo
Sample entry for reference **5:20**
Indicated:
**1:49**
